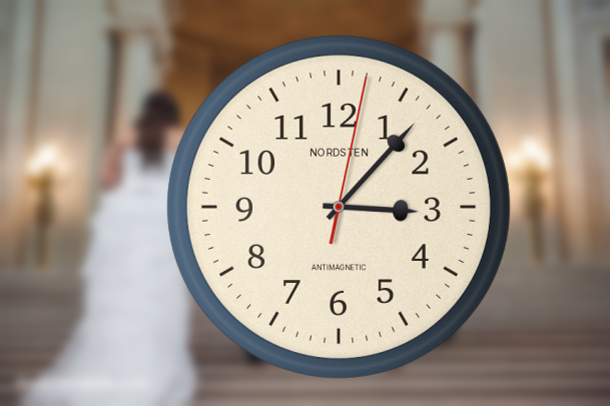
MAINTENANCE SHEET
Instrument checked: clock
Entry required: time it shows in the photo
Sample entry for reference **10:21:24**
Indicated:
**3:07:02**
